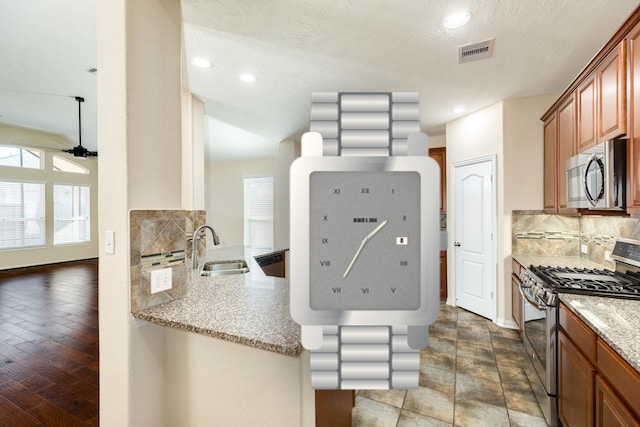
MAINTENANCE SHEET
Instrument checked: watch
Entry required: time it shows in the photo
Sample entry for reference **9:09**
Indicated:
**1:35**
